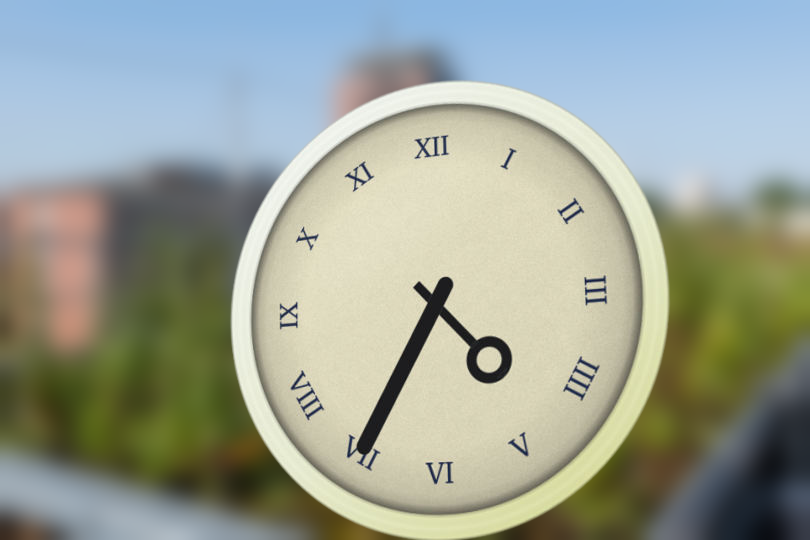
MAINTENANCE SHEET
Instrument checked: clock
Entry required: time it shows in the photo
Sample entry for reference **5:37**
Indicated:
**4:35**
